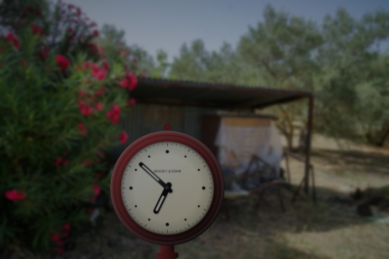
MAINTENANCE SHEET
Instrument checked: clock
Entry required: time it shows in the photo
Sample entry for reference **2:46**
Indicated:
**6:52**
